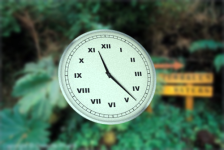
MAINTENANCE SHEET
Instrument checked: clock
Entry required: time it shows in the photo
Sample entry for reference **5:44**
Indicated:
**11:23**
